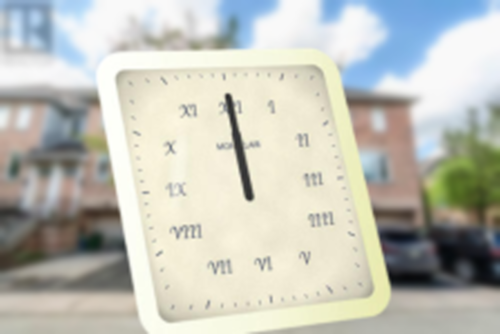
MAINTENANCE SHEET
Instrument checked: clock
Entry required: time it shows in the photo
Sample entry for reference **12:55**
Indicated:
**12:00**
